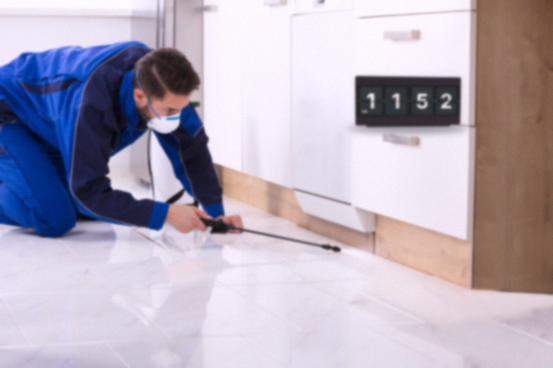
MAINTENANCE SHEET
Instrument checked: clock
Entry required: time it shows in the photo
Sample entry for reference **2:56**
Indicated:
**11:52**
